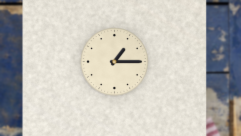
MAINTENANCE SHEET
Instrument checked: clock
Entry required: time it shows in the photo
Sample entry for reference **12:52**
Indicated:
**1:15**
